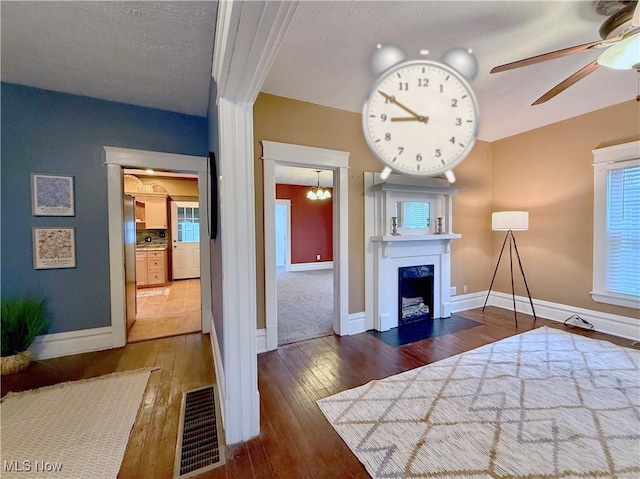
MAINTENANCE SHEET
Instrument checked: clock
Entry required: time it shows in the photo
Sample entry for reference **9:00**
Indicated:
**8:50**
